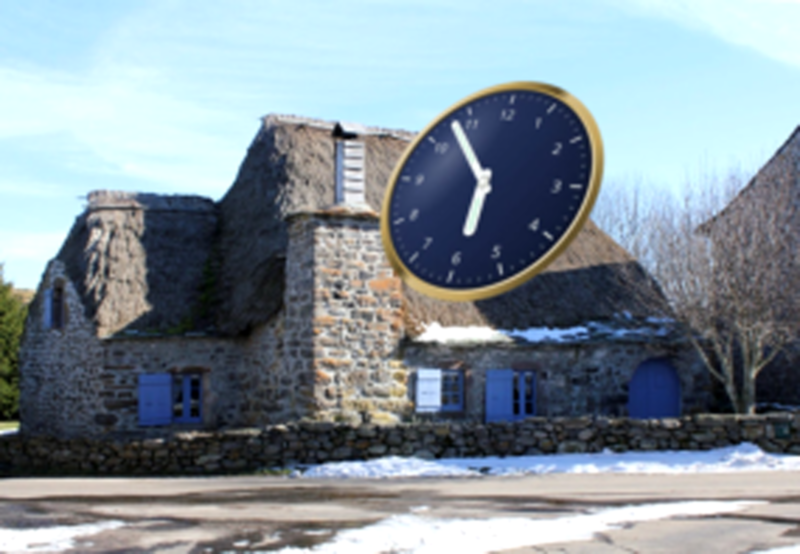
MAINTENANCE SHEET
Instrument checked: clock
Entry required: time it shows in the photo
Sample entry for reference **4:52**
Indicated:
**5:53**
